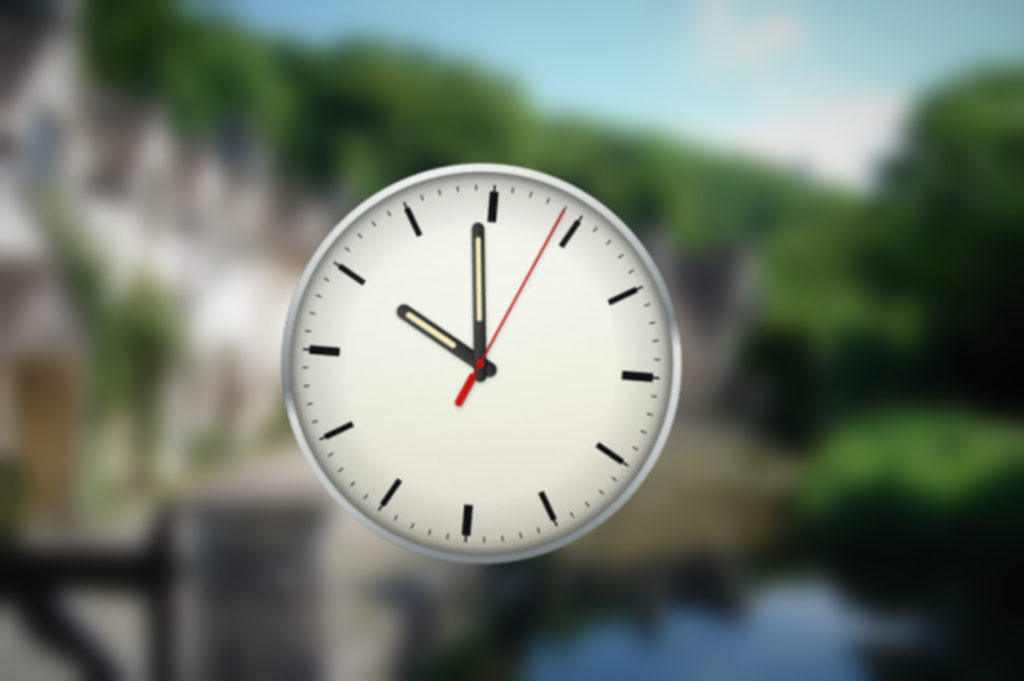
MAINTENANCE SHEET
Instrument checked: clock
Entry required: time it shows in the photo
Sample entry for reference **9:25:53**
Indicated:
**9:59:04**
